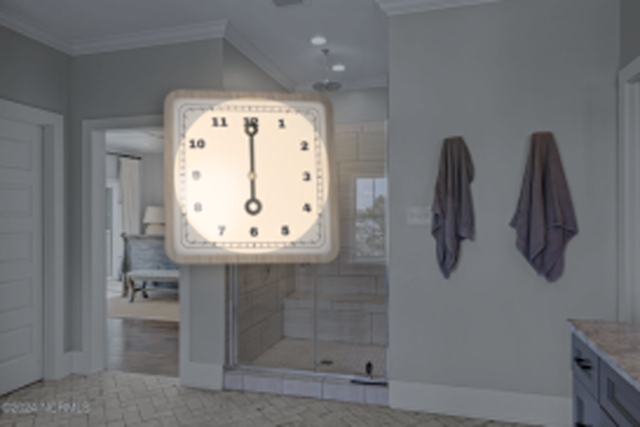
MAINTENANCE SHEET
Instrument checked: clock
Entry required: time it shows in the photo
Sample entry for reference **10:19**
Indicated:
**6:00**
